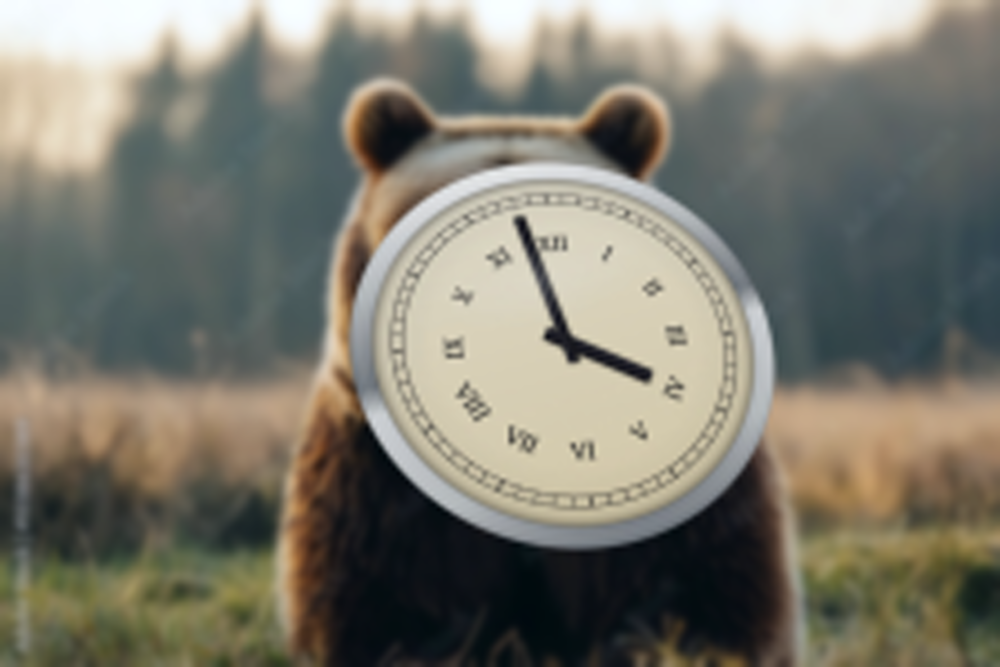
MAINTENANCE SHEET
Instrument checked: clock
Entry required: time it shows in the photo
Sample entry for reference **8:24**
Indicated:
**3:58**
